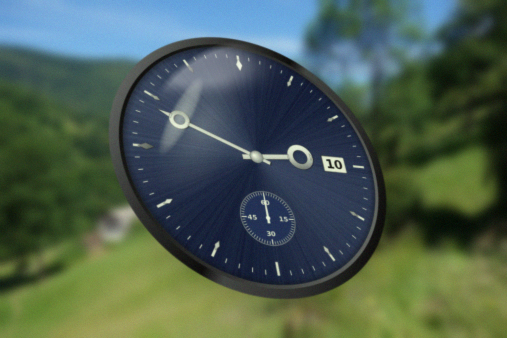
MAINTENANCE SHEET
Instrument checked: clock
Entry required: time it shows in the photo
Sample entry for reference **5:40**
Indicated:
**2:49**
